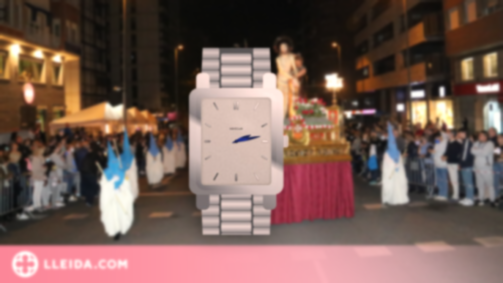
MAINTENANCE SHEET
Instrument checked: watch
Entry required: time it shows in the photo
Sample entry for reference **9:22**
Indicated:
**2:13**
